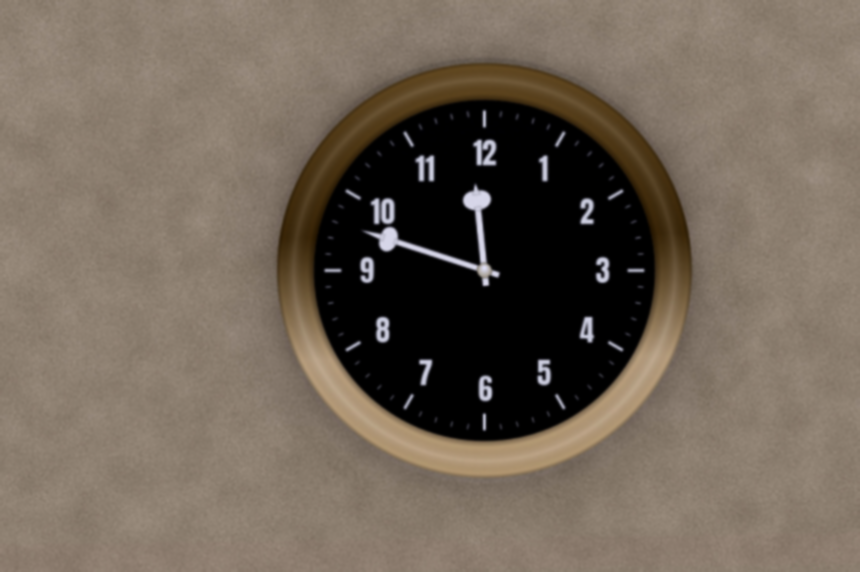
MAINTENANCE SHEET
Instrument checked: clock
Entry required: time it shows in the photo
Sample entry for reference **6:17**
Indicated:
**11:48**
